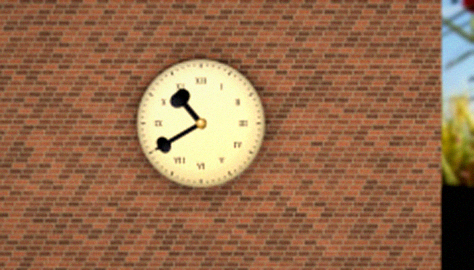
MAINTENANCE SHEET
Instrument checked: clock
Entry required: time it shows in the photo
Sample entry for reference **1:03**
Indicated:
**10:40**
